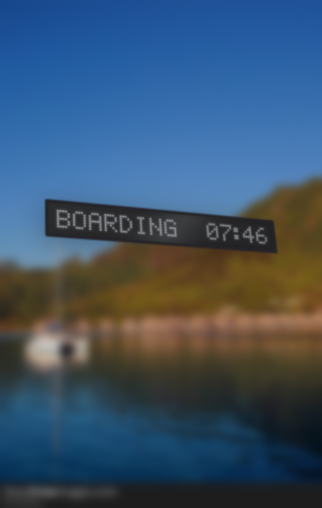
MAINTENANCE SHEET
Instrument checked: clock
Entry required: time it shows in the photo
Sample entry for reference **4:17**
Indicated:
**7:46**
